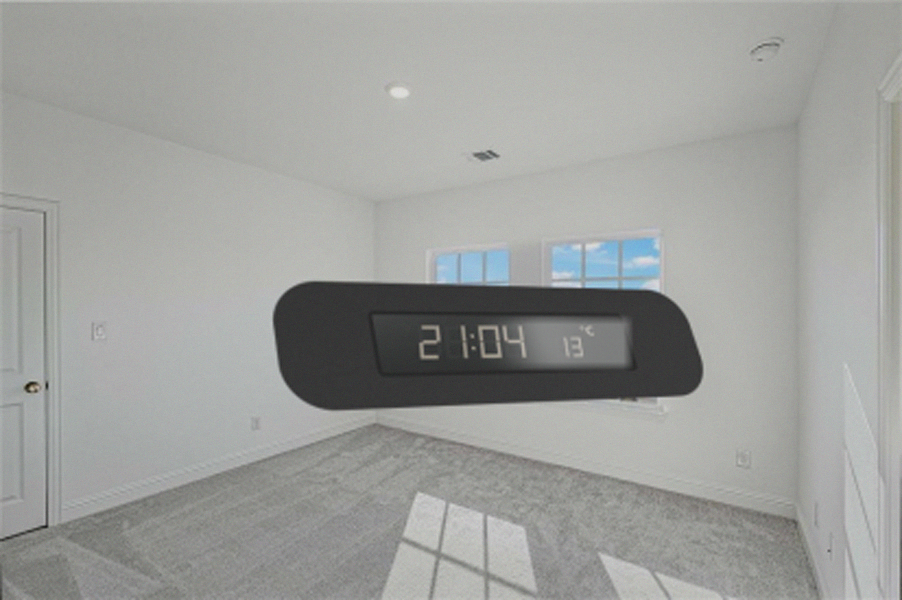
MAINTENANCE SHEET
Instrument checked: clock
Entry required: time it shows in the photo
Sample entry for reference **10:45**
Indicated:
**21:04**
